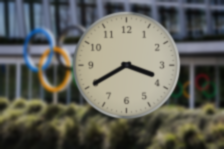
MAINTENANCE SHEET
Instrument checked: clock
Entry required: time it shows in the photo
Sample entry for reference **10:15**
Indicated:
**3:40**
